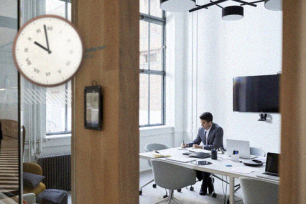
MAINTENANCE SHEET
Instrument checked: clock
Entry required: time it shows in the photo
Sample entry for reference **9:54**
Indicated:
**9:58**
